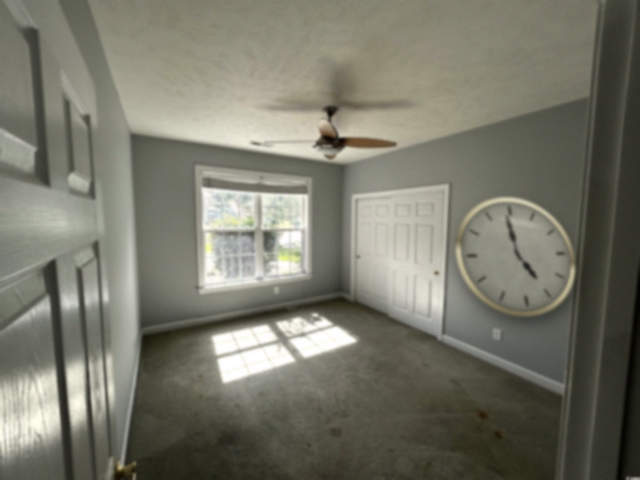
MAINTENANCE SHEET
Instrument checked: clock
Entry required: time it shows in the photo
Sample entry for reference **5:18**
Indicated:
**4:59**
